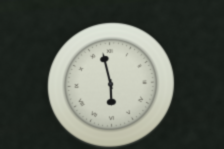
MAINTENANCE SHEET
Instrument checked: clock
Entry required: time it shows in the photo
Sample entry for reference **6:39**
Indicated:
**5:58**
